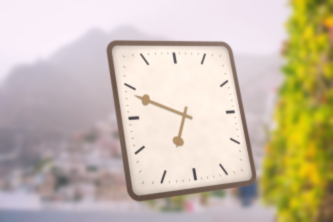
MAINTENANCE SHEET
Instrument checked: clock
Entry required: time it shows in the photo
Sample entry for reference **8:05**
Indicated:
**6:49**
